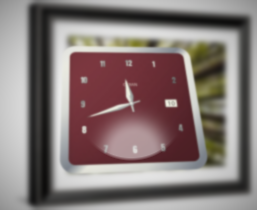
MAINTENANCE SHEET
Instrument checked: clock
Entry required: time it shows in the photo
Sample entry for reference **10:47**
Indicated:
**11:42**
